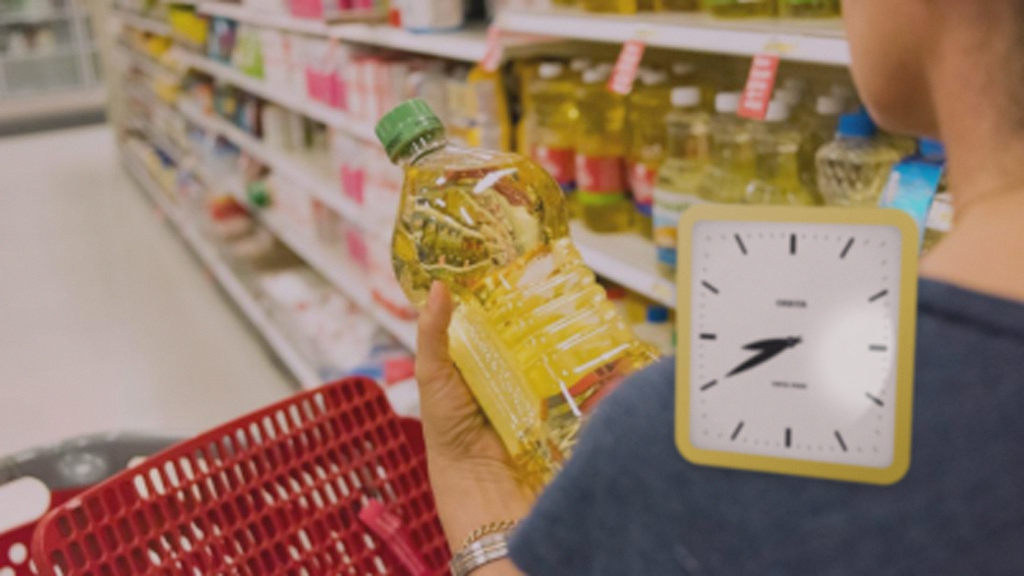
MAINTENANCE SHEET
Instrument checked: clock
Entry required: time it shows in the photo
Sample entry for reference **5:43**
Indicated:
**8:40**
